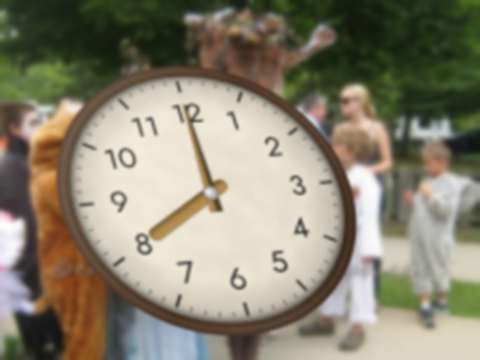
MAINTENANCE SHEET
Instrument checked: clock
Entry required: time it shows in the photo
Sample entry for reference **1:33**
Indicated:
**8:00**
